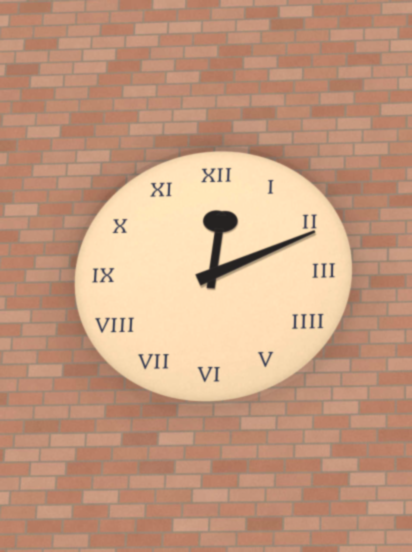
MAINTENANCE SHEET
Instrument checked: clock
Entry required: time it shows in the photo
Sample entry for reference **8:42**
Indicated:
**12:11**
